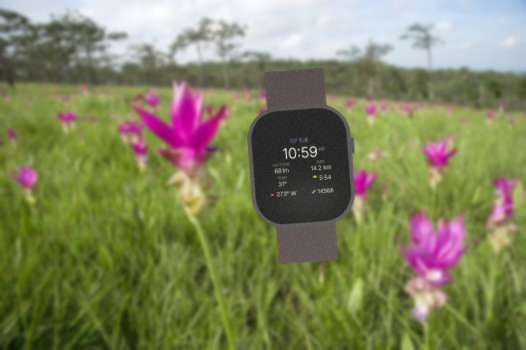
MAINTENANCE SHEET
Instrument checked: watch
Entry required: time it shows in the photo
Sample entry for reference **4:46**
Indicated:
**10:59**
